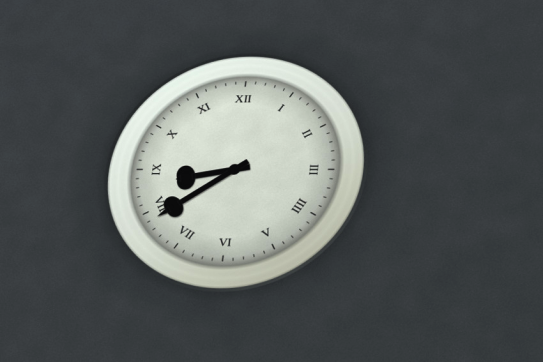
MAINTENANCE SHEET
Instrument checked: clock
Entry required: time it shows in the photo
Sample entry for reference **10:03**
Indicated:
**8:39**
